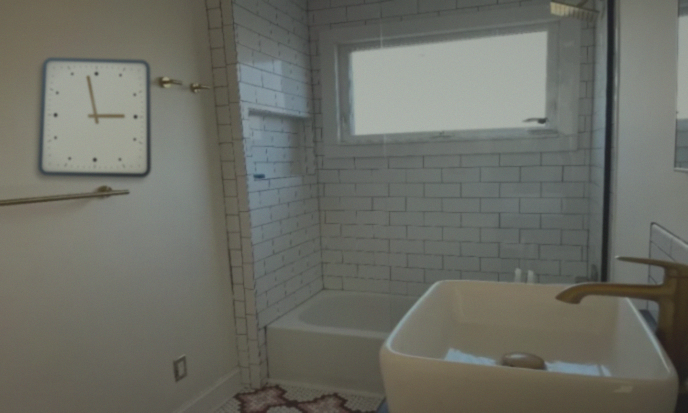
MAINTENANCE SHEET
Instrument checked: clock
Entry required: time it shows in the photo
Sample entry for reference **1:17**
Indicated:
**2:58**
